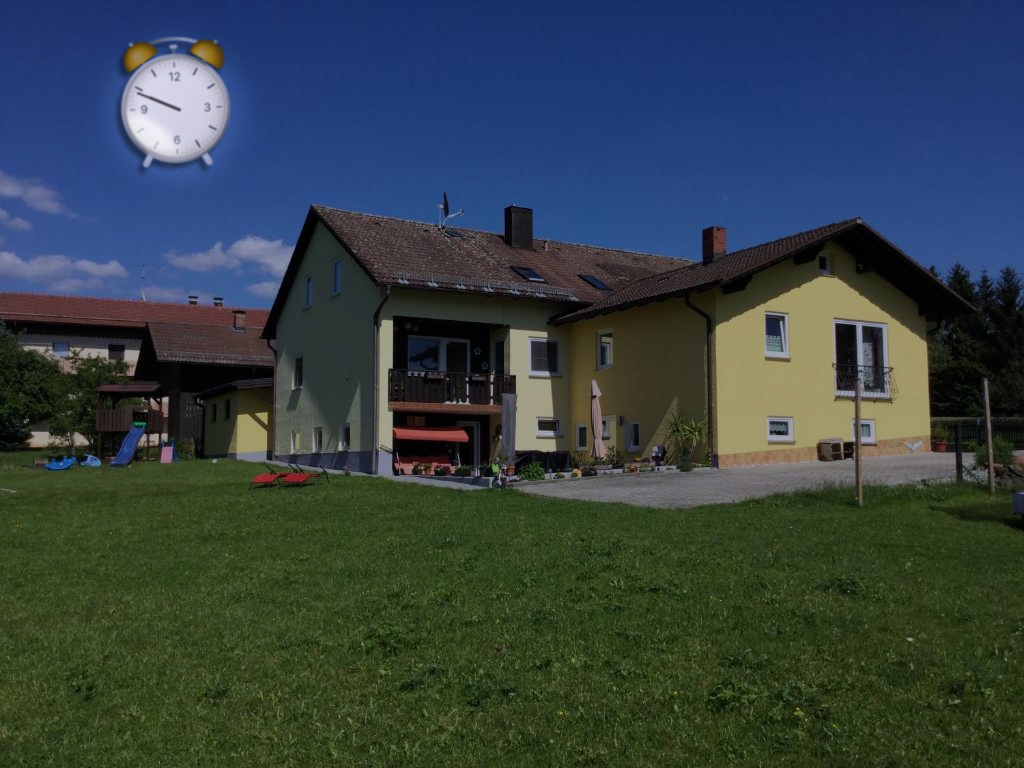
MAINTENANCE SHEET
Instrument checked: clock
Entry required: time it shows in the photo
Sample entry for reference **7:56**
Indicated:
**9:49**
